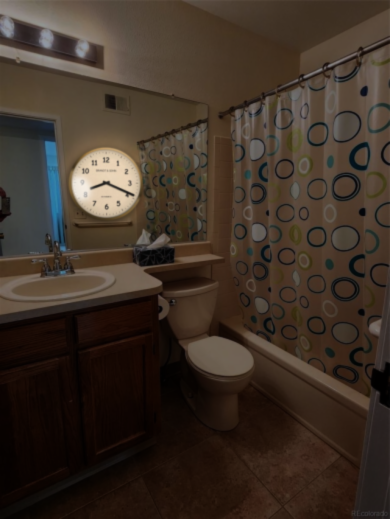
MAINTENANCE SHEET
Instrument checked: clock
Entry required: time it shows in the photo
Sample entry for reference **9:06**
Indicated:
**8:19**
